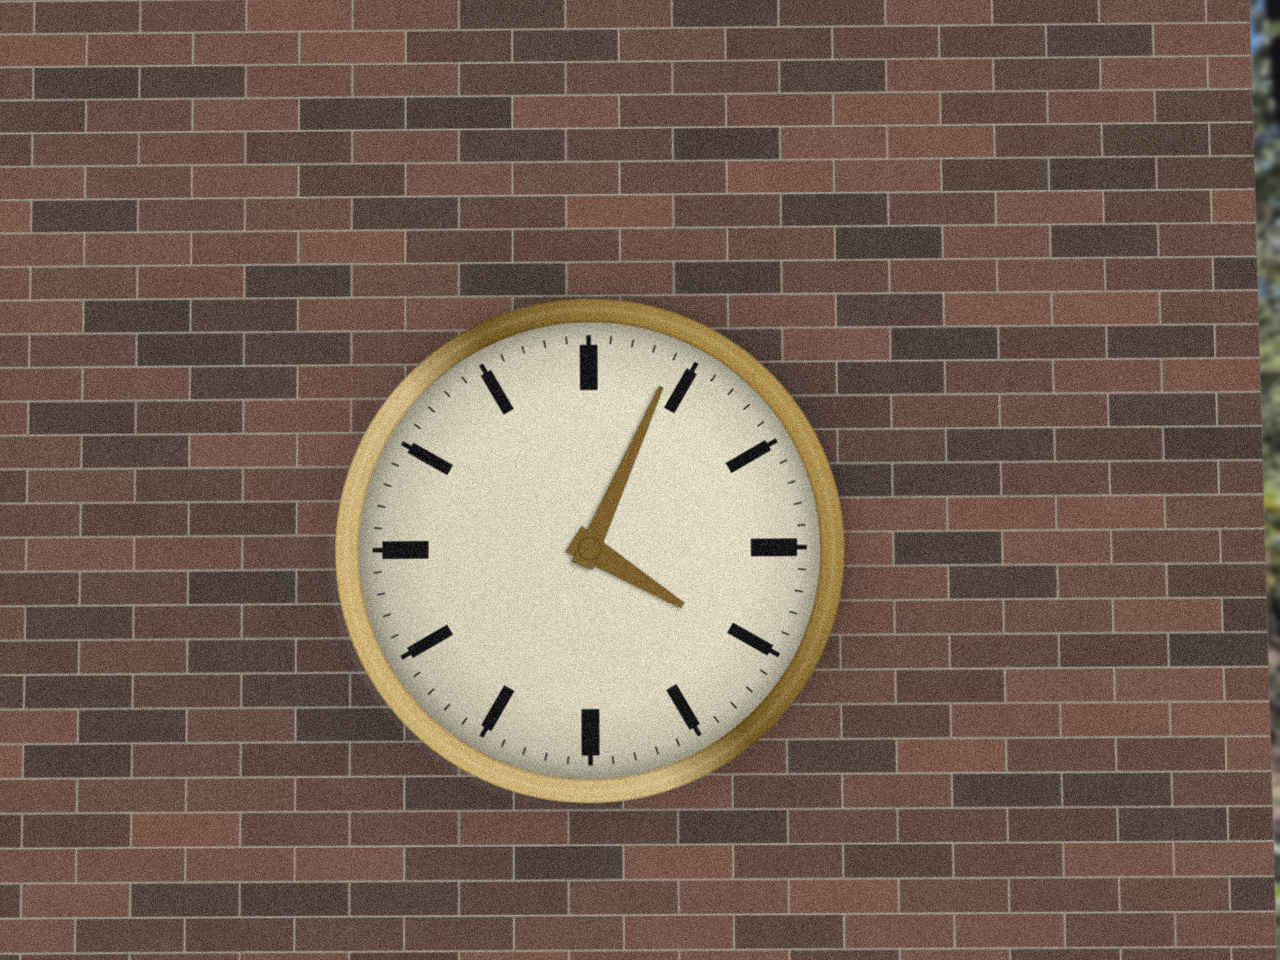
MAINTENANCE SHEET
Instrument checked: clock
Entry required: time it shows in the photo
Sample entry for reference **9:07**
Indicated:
**4:04**
